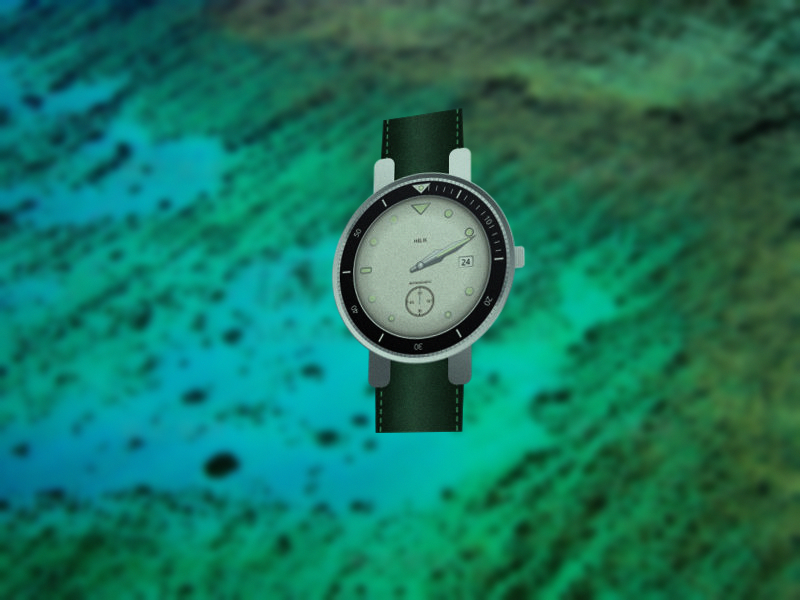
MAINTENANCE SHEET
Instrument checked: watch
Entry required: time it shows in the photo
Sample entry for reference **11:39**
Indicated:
**2:11**
